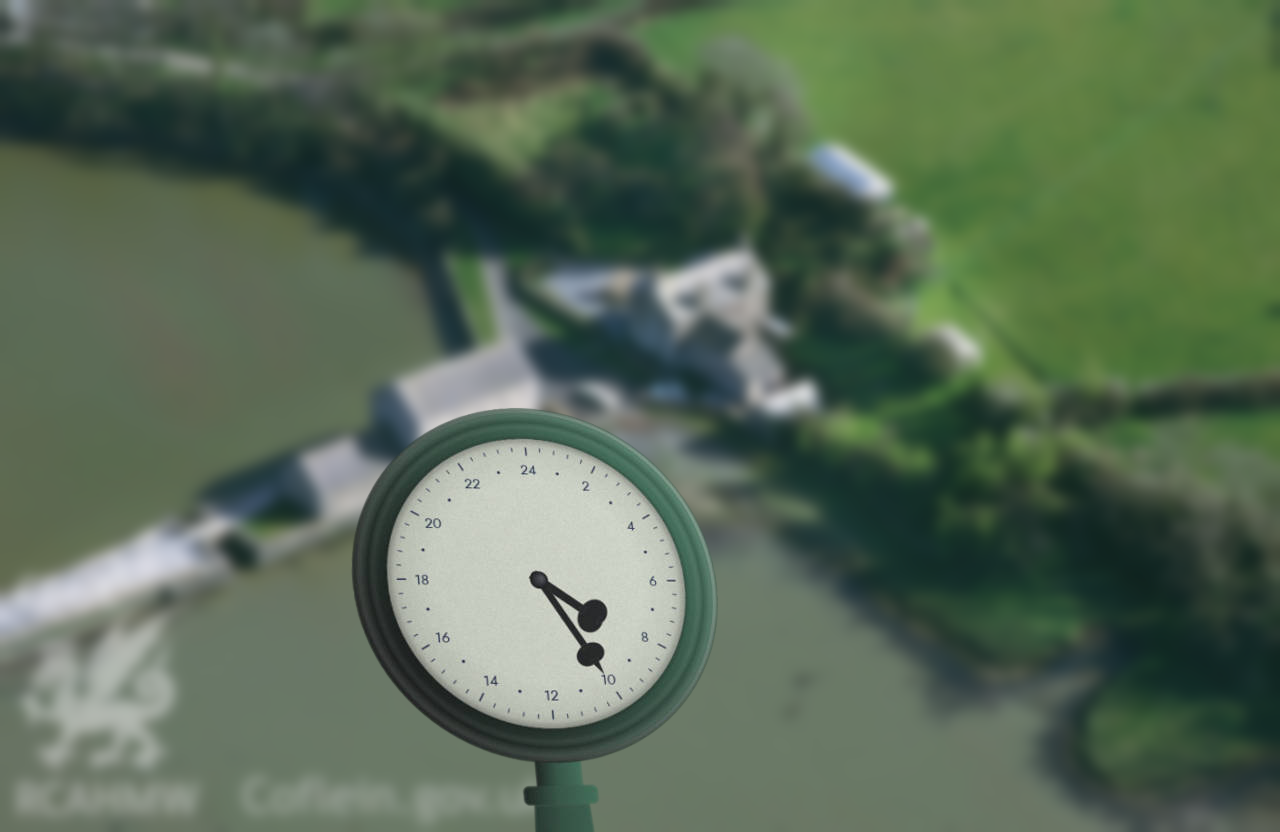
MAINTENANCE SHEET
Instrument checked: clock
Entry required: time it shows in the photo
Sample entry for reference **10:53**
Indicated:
**8:25**
